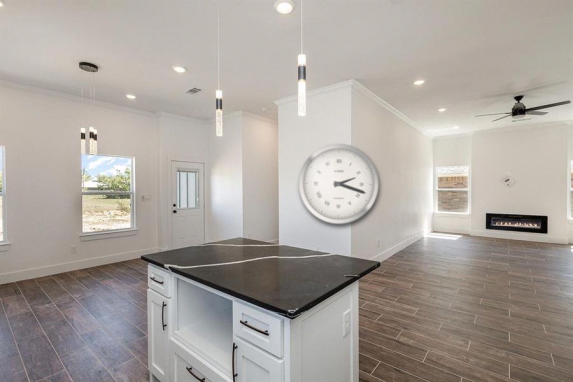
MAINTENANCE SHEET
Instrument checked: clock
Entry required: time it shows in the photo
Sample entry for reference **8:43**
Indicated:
**2:18**
